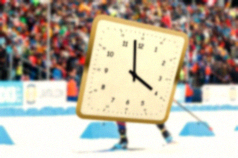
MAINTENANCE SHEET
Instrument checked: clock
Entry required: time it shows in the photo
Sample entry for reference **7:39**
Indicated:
**3:58**
